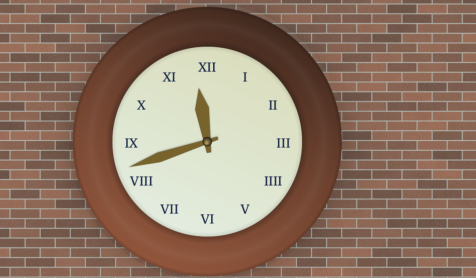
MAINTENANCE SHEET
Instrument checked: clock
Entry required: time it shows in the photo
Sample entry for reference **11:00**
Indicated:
**11:42**
